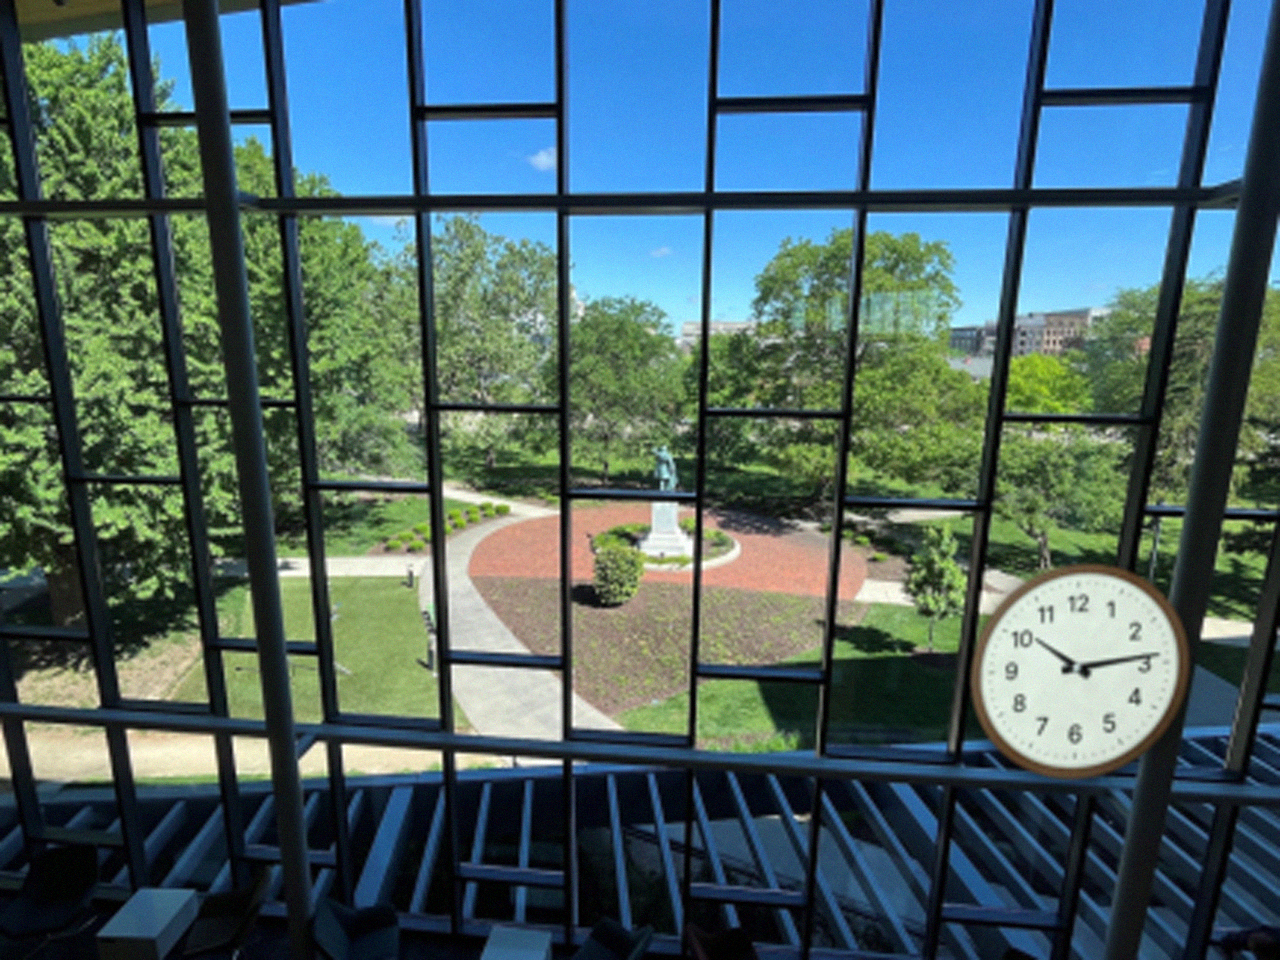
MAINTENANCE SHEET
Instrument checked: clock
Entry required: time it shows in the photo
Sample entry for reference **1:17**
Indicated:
**10:14**
